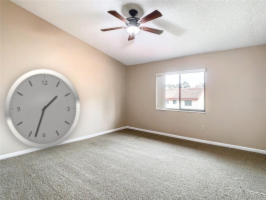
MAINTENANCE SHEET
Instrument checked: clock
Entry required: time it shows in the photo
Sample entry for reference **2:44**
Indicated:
**1:33**
